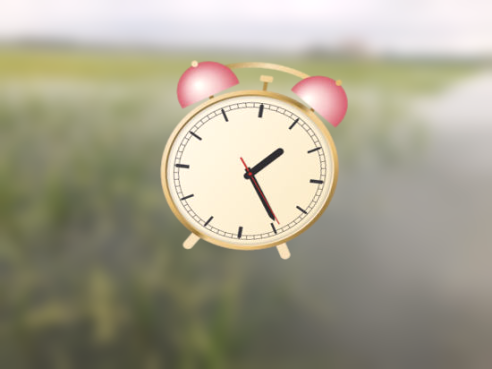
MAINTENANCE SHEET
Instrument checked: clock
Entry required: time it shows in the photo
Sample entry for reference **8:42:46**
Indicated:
**1:24:24**
